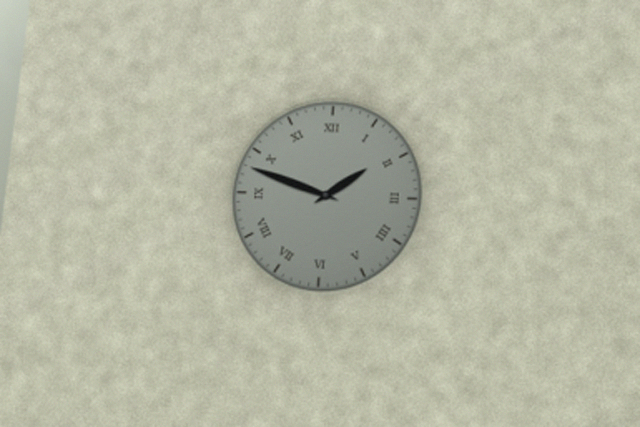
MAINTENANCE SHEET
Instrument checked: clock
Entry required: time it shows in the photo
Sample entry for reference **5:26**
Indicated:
**1:48**
